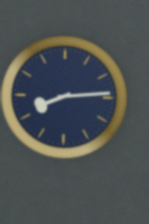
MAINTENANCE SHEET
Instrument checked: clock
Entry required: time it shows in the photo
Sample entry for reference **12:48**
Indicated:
**8:14**
